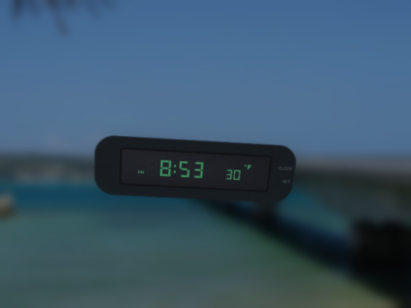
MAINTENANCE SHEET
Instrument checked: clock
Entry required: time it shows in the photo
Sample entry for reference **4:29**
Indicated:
**8:53**
